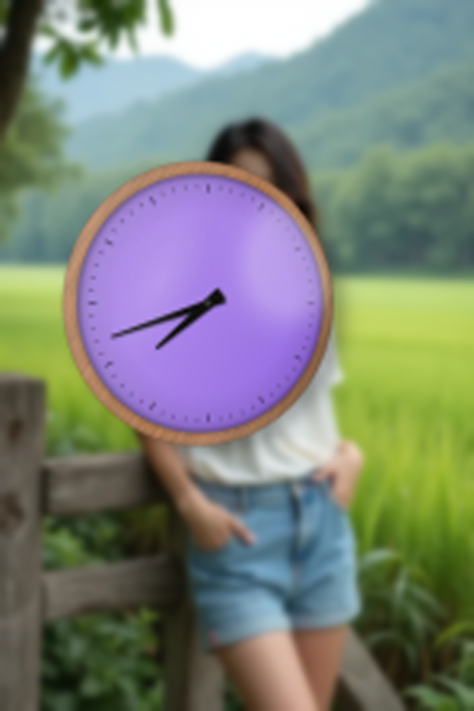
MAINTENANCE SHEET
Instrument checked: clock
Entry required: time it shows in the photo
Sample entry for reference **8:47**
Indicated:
**7:42**
